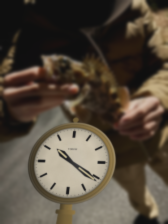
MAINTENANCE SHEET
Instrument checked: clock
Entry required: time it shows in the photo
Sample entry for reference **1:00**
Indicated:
**10:21**
